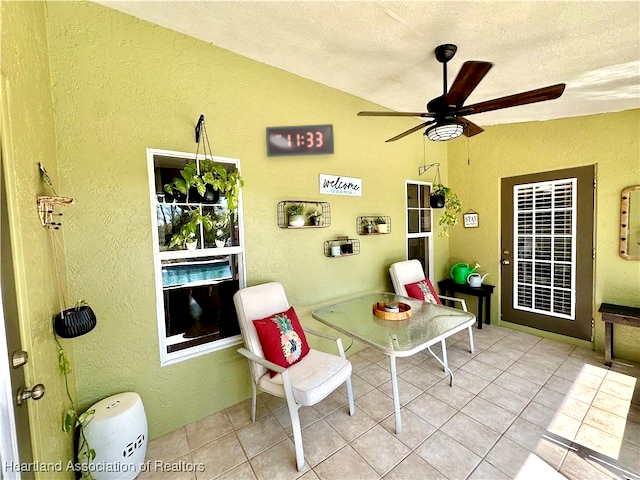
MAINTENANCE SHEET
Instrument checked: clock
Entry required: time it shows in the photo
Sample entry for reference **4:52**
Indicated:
**11:33**
